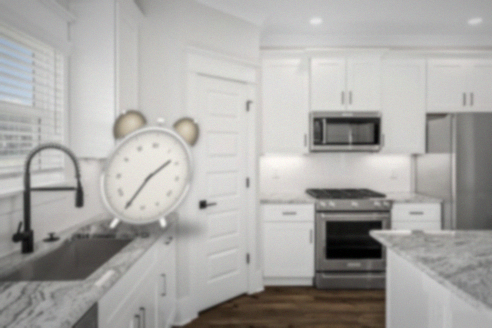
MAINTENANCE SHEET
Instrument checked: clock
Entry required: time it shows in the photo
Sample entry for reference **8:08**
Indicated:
**1:35**
